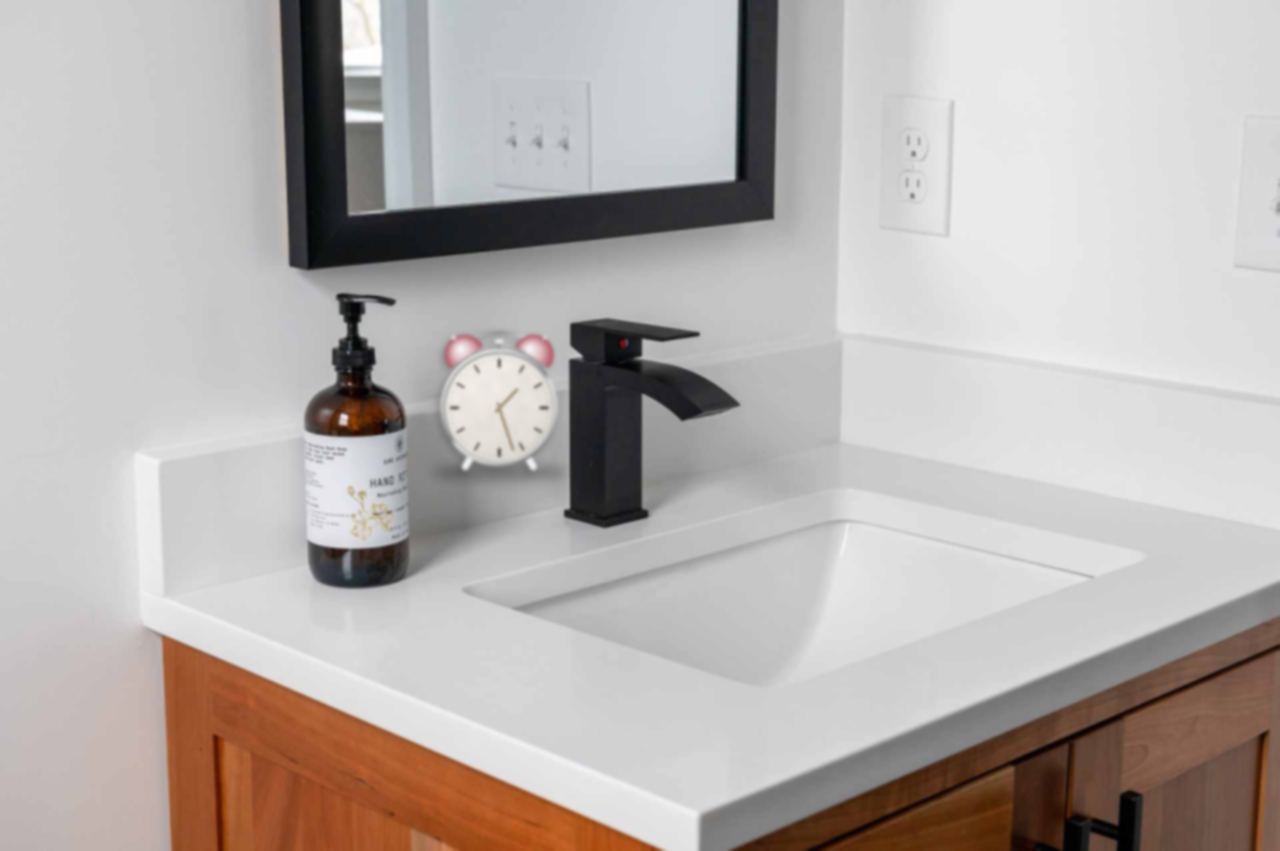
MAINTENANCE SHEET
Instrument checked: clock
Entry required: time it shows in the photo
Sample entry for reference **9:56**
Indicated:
**1:27**
